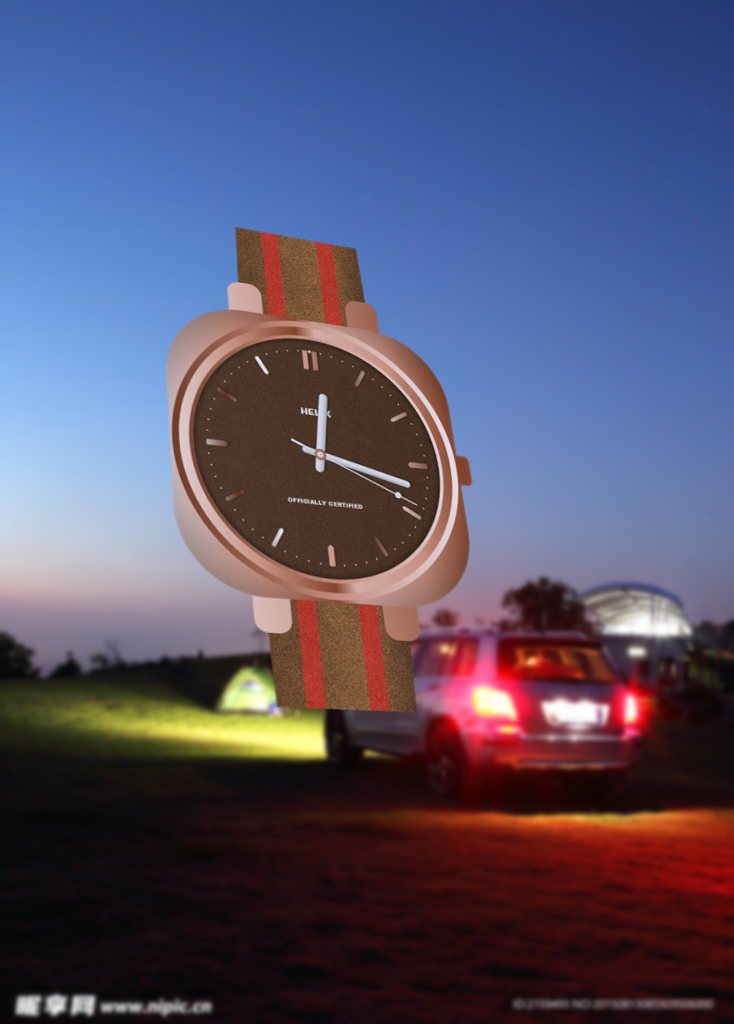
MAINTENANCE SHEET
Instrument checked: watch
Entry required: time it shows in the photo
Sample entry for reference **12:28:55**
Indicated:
**12:17:19**
